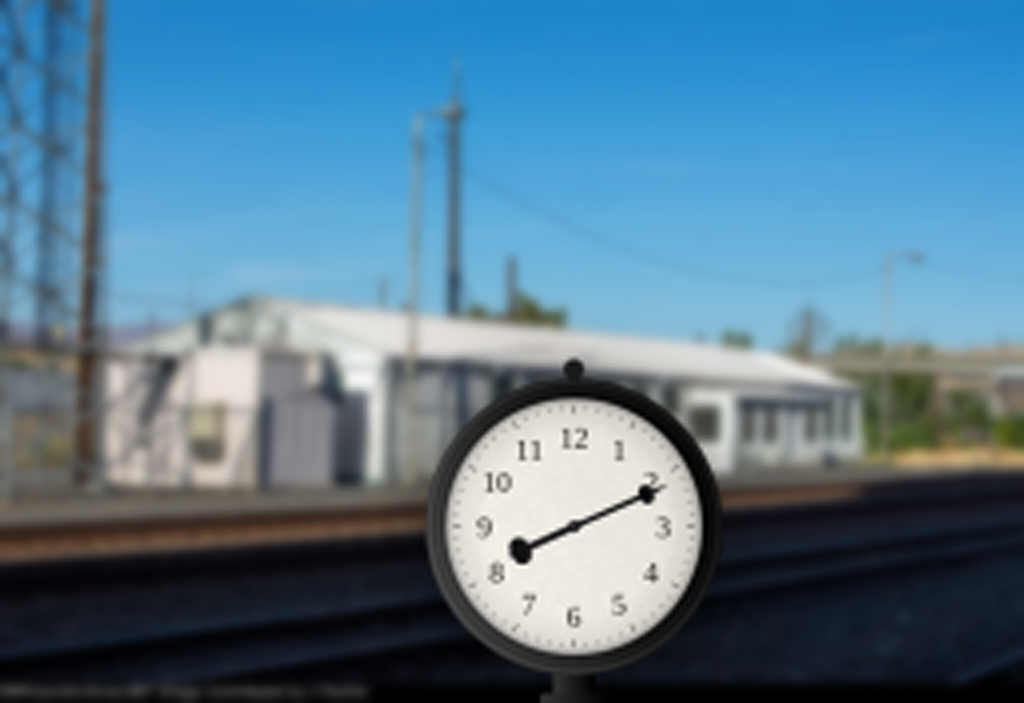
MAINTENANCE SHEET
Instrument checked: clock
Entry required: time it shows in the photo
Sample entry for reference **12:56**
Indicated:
**8:11**
